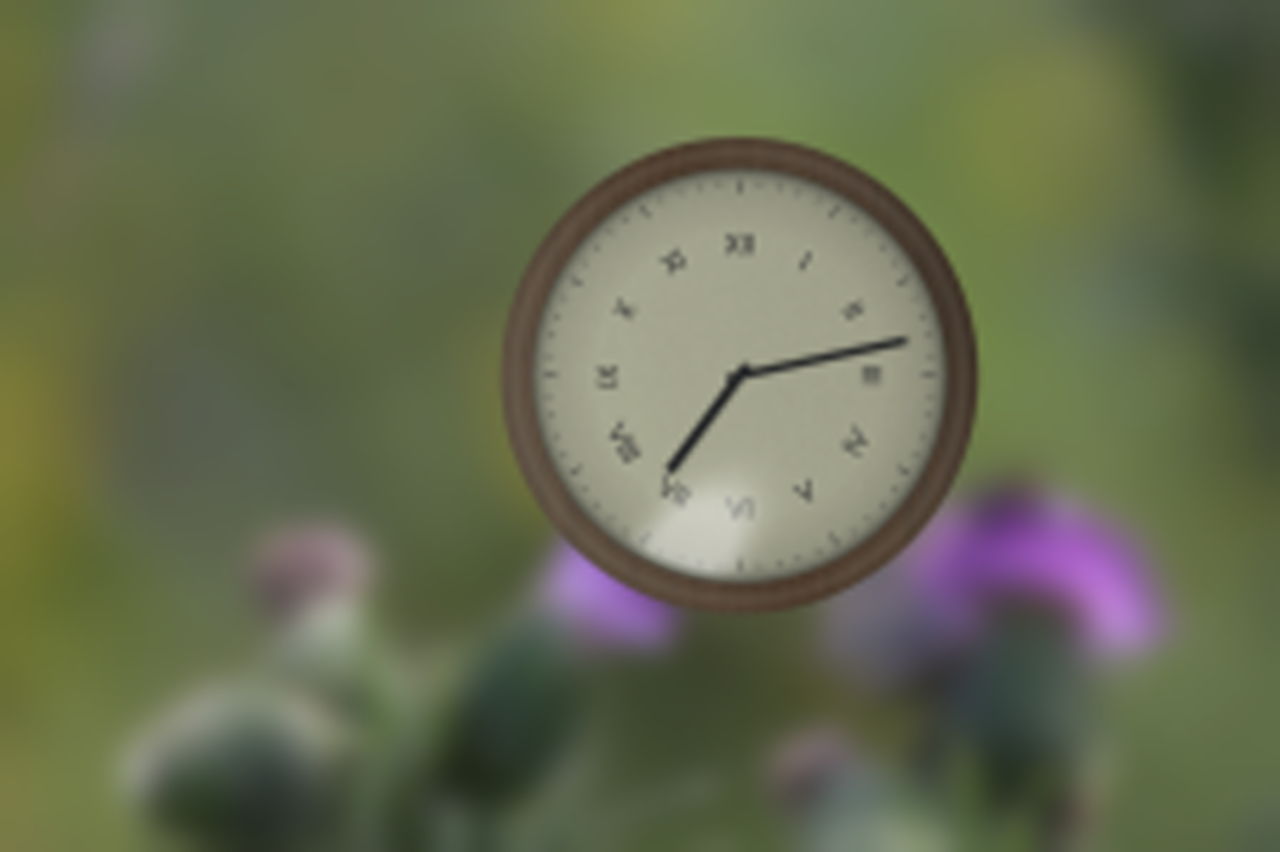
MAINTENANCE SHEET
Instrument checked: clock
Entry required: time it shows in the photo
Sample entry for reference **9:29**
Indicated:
**7:13**
